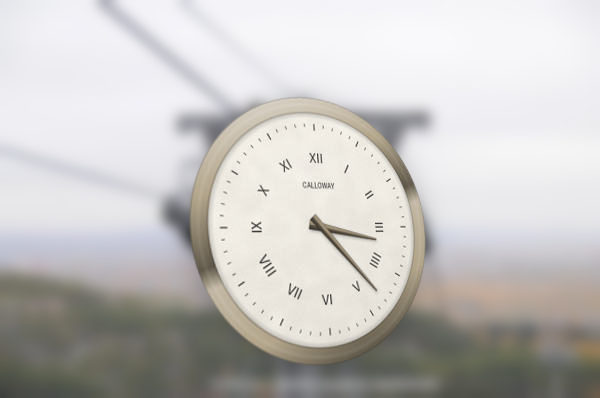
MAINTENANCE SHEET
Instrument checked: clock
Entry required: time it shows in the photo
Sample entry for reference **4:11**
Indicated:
**3:23**
